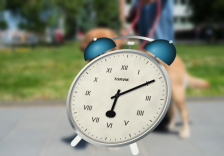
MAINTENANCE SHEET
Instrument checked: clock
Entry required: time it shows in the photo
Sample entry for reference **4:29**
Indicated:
**6:10**
